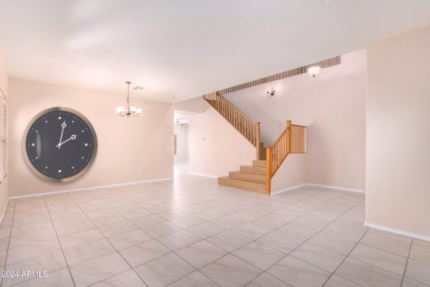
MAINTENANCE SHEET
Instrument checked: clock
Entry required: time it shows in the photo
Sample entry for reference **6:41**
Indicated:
**2:02**
